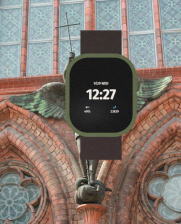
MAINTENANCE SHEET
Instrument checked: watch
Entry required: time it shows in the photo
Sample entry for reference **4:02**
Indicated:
**12:27**
